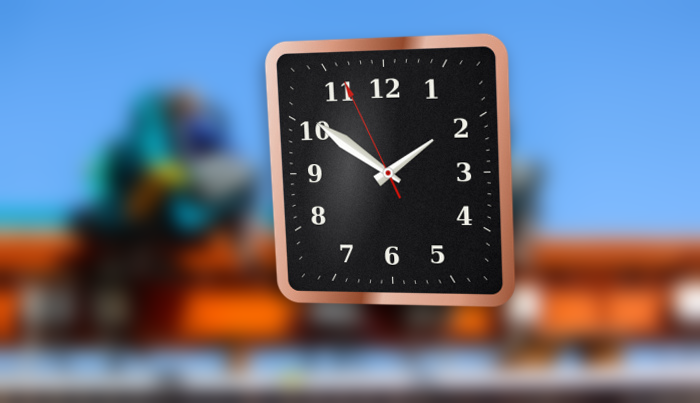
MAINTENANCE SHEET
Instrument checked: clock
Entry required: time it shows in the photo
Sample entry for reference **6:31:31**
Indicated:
**1:50:56**
